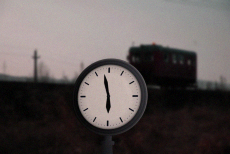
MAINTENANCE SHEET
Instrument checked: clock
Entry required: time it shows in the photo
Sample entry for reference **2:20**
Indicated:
**5:58**
